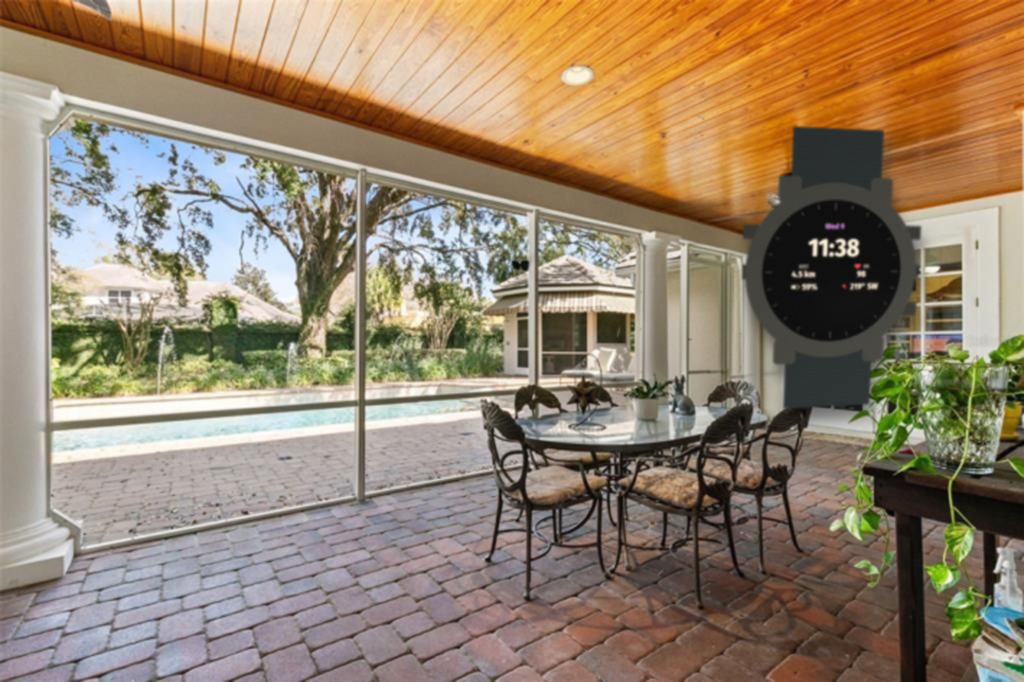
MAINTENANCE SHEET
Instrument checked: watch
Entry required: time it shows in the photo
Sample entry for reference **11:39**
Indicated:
**11:38**
